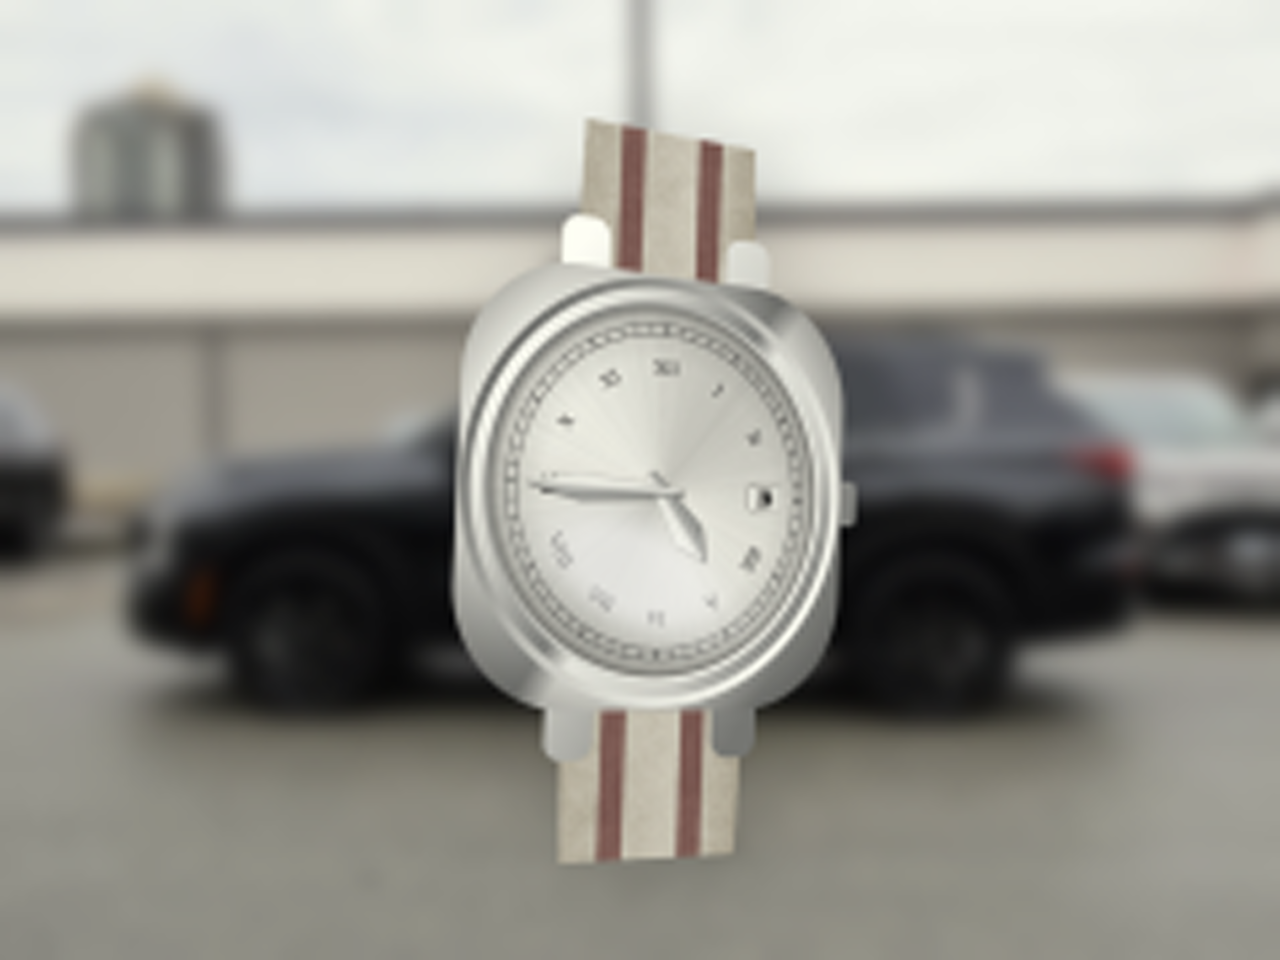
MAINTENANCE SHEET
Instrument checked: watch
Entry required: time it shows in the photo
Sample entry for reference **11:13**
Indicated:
**4:45**
